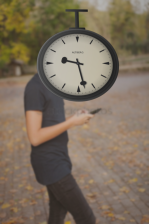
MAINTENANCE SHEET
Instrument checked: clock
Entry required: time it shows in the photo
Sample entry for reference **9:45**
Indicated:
**9:28**
